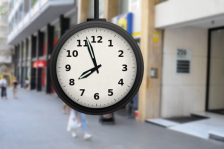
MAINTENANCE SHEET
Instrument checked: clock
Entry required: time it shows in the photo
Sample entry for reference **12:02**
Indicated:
**7:57**
